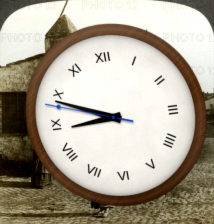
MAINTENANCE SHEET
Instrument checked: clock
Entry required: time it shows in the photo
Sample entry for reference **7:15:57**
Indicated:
**8:48:48**
